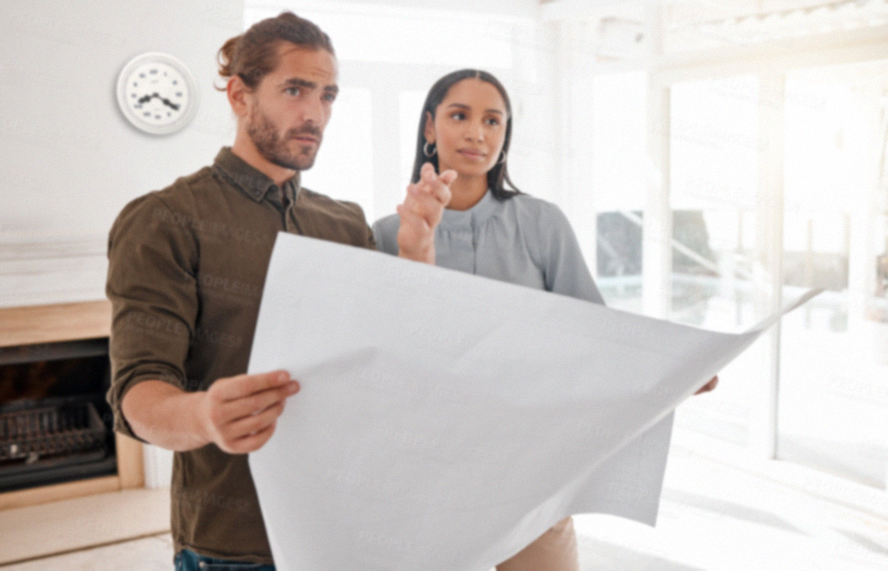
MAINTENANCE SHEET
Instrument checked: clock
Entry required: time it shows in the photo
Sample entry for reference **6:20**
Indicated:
**8:21**
